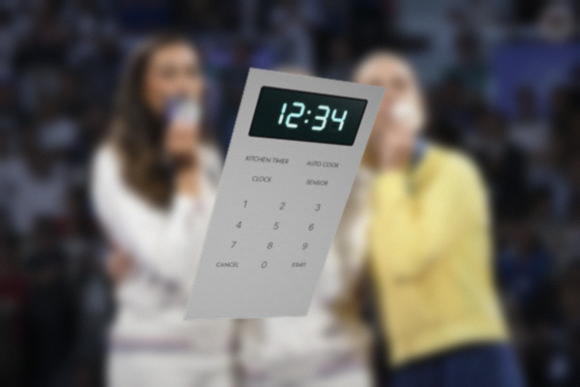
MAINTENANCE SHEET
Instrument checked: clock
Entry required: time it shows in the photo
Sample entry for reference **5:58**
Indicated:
**12:34**
